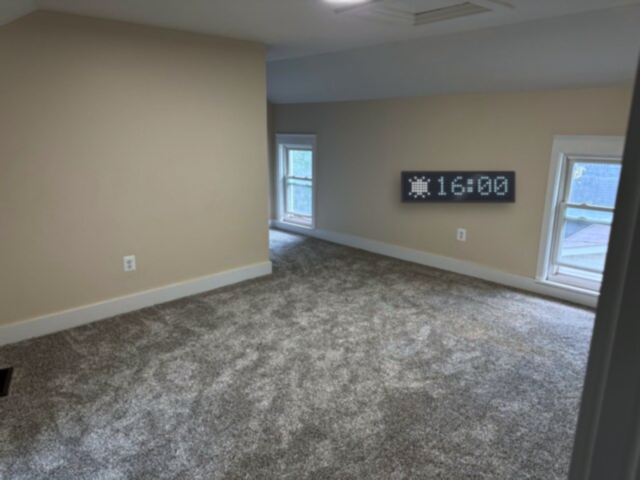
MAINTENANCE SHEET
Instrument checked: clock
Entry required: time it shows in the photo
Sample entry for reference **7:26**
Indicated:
**16:00**
